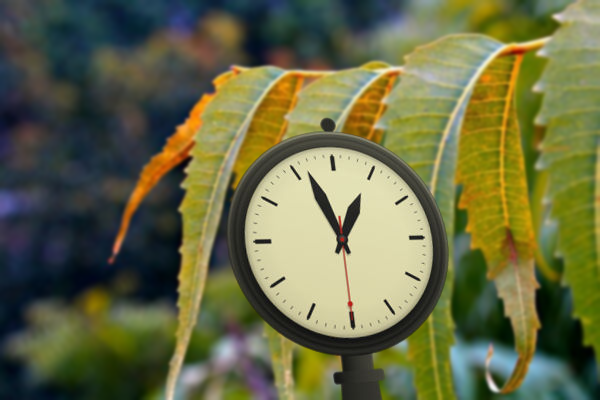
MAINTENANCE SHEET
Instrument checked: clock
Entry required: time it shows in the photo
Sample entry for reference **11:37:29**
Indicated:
**12:56:30**
